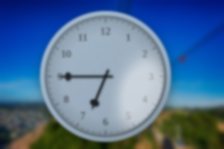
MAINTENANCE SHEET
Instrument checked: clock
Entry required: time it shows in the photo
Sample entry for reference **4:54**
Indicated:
**6:45**
